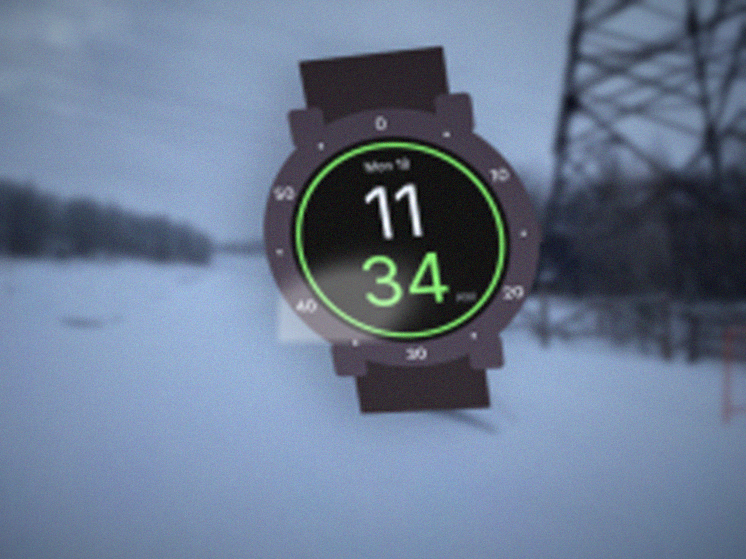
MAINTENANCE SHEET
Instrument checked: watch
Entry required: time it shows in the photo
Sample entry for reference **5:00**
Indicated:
**11:34**
